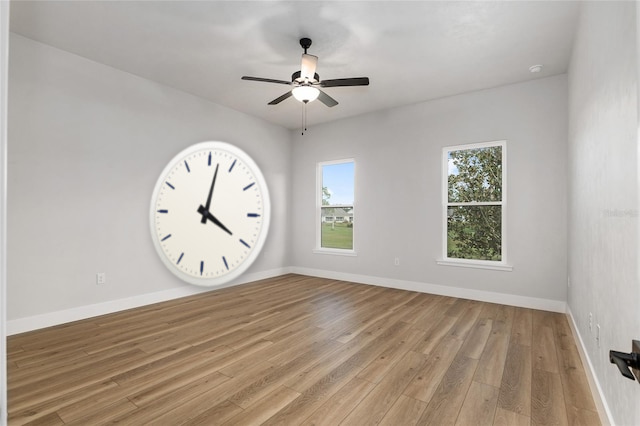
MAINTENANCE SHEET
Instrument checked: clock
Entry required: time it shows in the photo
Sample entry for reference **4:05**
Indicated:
**4:02**
